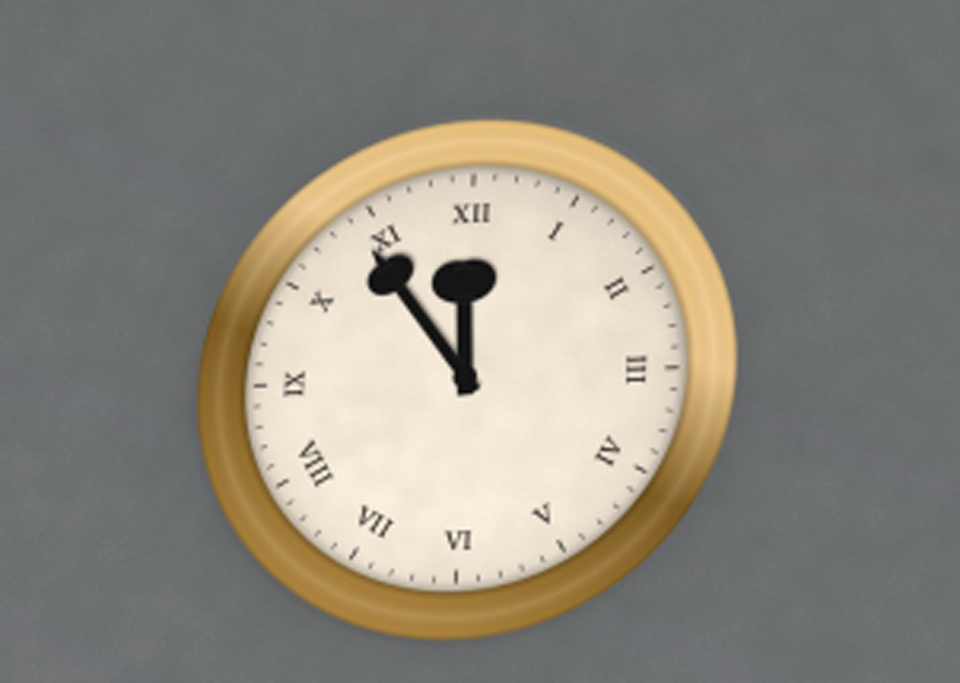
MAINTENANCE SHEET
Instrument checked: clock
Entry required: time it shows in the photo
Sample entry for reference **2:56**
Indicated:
**11:54**
